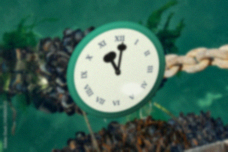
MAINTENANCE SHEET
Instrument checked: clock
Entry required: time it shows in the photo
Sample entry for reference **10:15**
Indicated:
**11:01**
